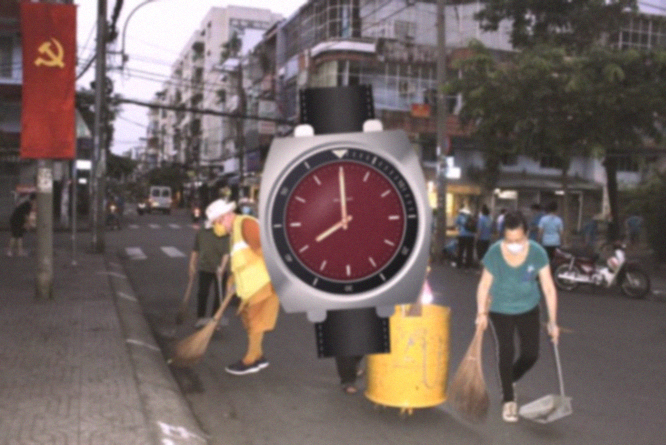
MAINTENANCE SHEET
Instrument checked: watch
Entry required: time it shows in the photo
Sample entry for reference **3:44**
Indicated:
**8:00**
